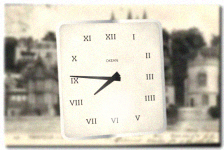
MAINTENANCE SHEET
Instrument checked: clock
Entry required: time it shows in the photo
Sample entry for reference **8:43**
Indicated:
**7:46**
